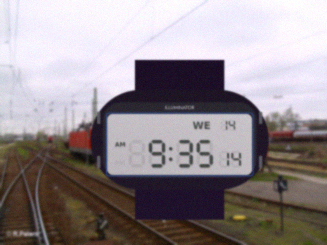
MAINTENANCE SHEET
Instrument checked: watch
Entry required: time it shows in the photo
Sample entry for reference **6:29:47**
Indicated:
**9:35:14**
